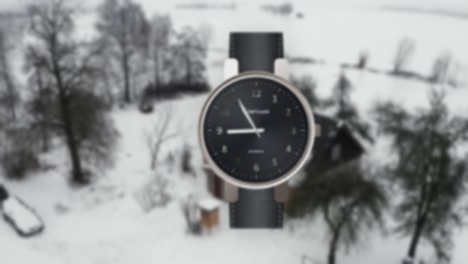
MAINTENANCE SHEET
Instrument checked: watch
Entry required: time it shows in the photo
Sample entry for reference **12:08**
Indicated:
**8:55**
